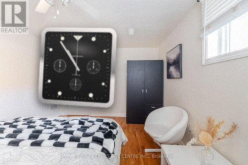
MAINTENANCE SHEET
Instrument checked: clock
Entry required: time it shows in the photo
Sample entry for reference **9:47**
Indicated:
**10:54**
